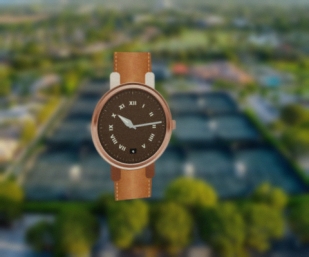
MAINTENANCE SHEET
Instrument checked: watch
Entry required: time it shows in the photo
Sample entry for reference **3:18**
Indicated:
**10:14**
